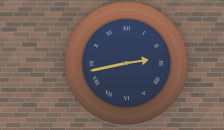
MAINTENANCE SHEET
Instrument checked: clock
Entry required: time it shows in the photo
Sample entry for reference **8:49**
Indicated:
**2:43**
